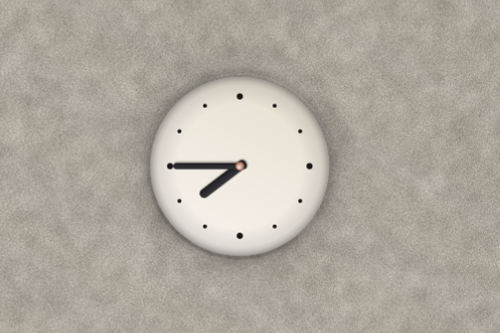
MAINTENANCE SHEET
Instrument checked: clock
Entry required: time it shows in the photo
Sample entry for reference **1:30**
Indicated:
**7:45**
